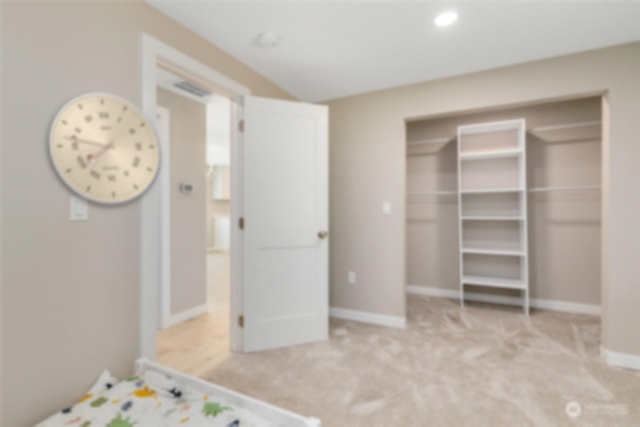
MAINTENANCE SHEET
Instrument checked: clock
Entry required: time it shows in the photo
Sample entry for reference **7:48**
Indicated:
**7:47**
